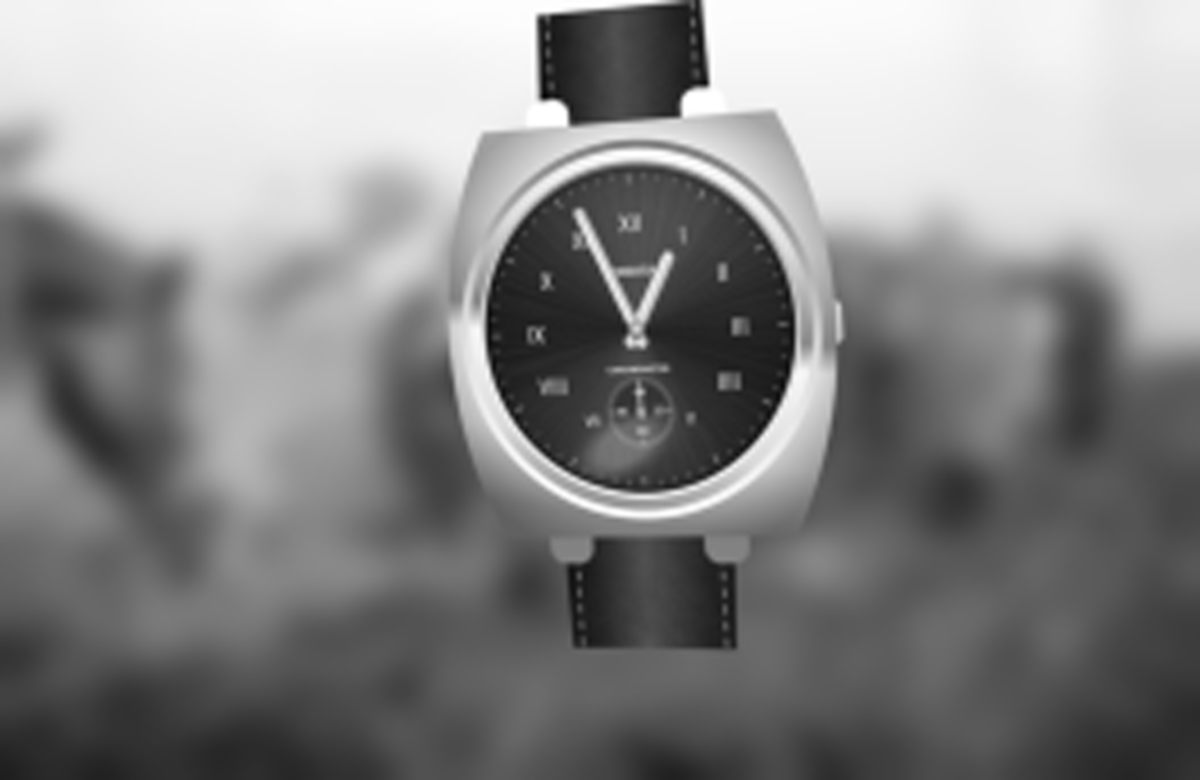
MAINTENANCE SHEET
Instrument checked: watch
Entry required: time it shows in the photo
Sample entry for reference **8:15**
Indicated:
**12:56**
